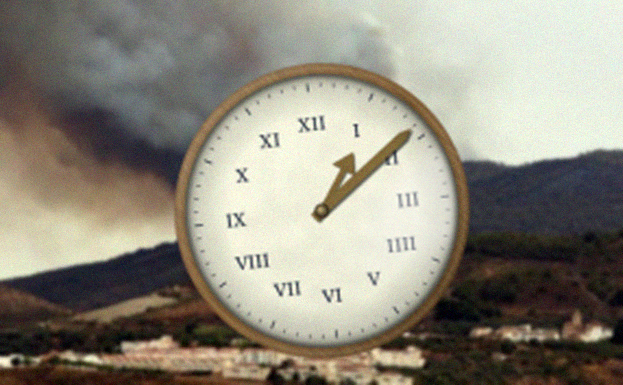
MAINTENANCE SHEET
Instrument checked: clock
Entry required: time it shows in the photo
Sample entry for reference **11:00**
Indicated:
**1:09**
